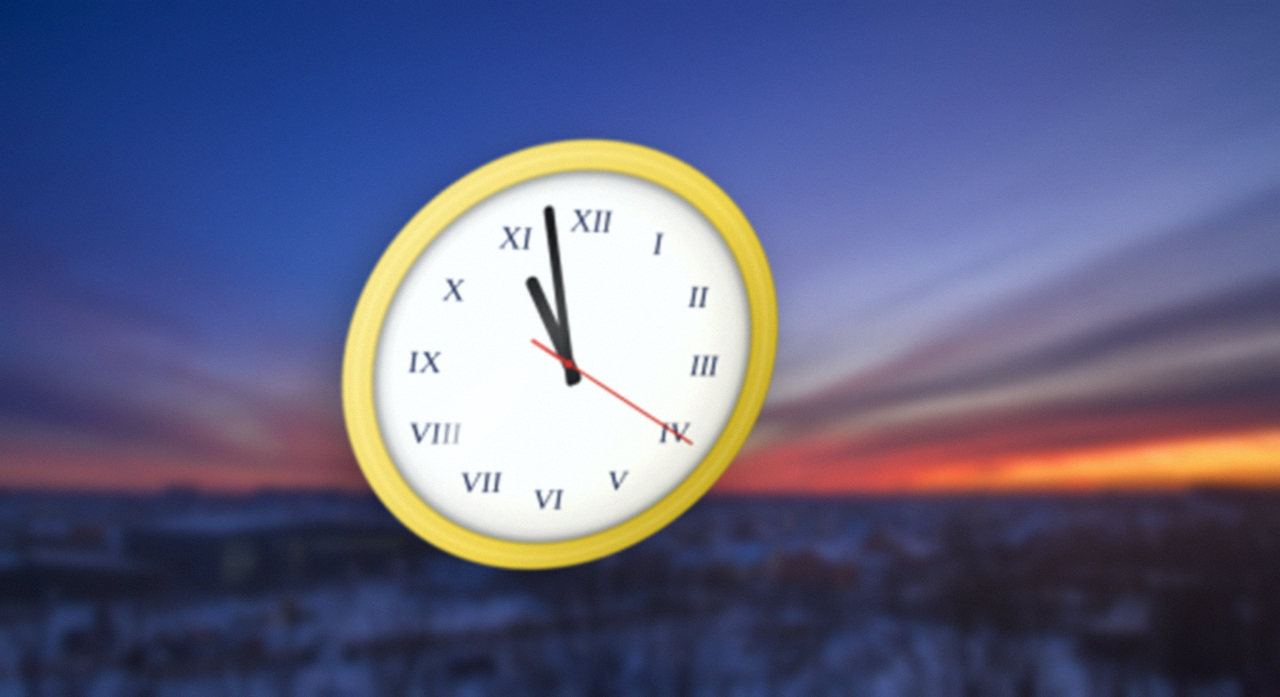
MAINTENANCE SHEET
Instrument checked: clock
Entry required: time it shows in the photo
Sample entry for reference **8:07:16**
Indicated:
**10:57:20**
